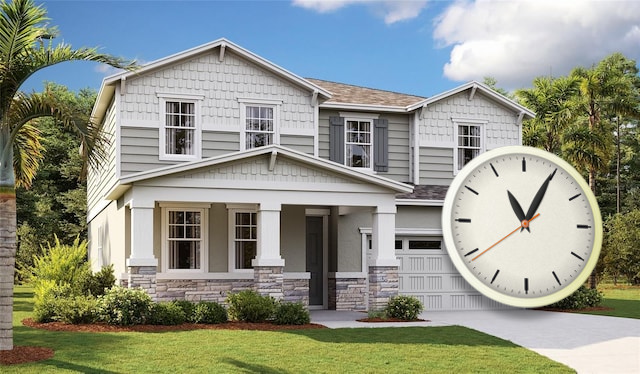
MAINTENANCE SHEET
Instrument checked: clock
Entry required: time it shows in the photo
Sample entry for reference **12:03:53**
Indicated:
**11:04:39**
